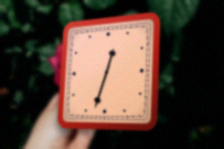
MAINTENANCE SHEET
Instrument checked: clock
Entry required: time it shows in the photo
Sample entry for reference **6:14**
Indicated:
**12:33**
